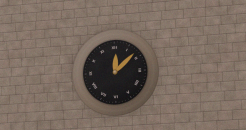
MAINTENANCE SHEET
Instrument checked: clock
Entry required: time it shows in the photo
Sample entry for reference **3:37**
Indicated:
**12:08**
